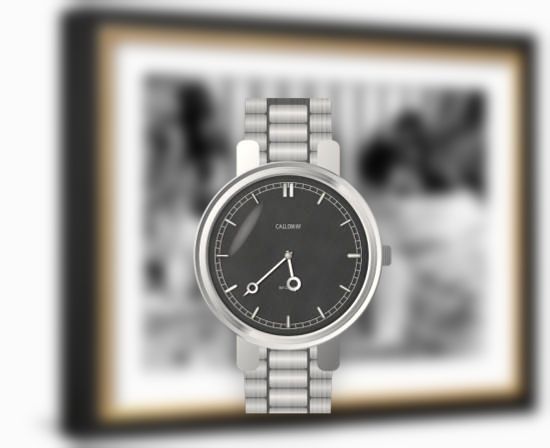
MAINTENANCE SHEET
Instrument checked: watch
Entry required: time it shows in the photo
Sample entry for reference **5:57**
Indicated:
**5:38**
